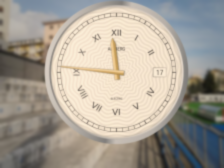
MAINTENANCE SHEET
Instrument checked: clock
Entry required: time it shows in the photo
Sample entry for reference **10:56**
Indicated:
**11:46**
